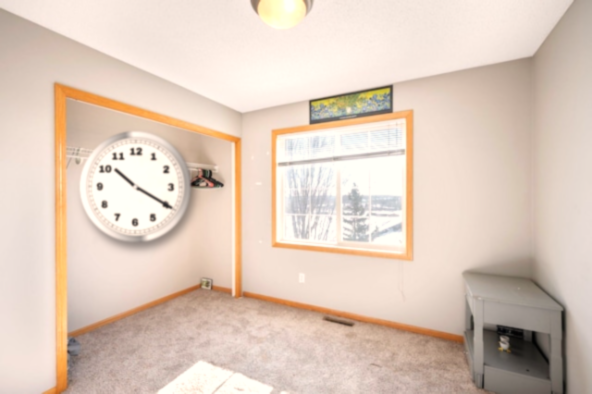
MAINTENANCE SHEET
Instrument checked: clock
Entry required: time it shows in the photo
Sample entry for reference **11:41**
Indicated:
**10:20**
